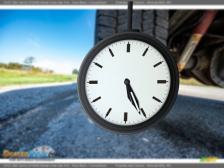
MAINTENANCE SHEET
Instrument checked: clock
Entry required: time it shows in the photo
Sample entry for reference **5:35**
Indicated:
**5:26**
